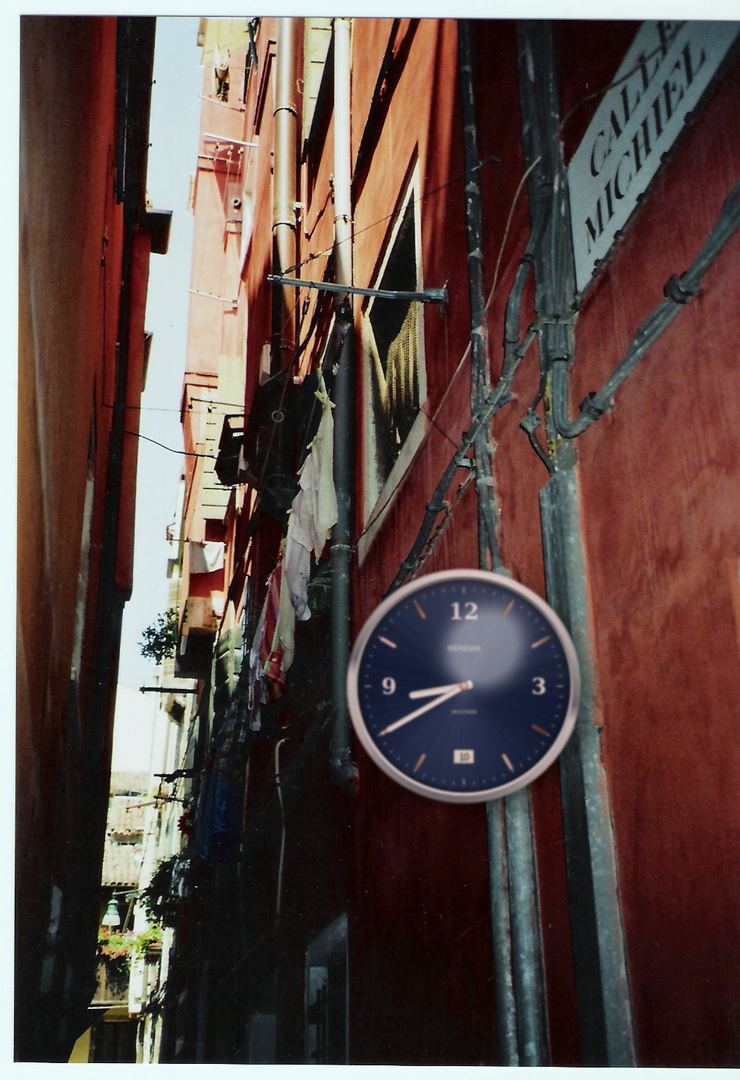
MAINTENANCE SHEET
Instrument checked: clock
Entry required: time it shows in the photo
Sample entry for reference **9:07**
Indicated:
**8:40**
